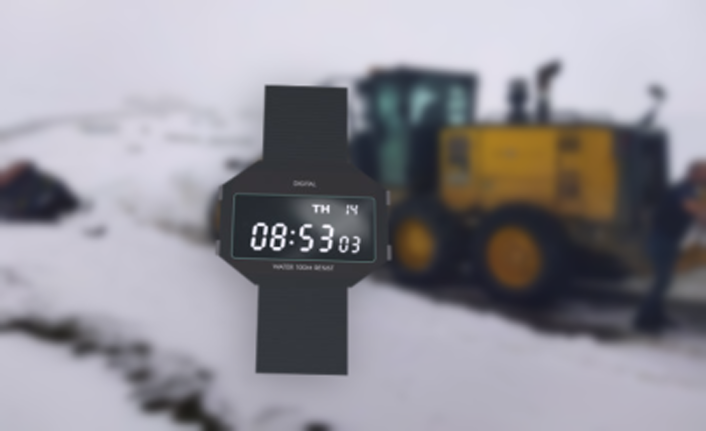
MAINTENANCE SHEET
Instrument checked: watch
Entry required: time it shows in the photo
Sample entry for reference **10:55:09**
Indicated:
**8:53:03**
